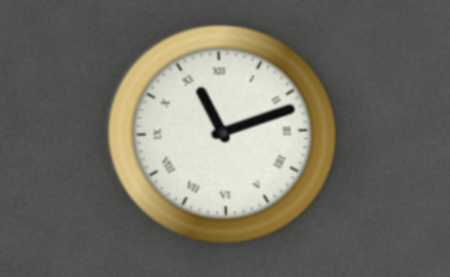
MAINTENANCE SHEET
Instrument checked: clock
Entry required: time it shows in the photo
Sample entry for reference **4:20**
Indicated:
**11:12**
